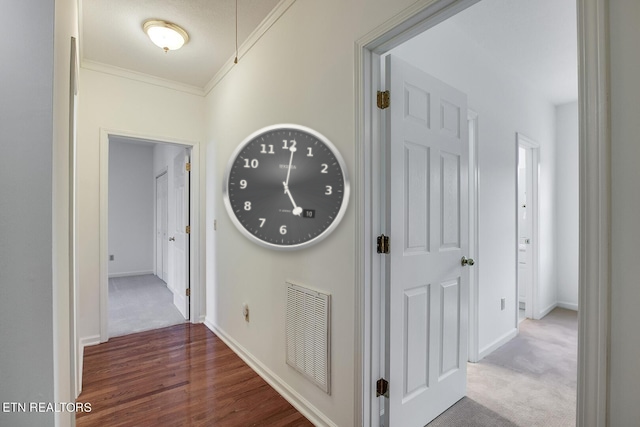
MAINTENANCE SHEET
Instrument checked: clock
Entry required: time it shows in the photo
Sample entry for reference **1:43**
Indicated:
**5:01**
